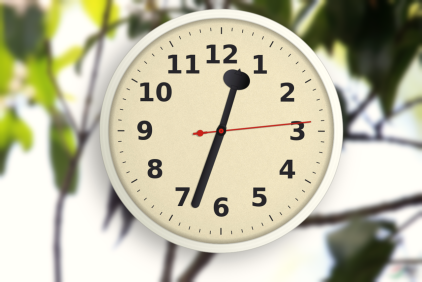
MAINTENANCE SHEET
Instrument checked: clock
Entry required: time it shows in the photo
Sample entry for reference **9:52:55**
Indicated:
**12:33:14**
